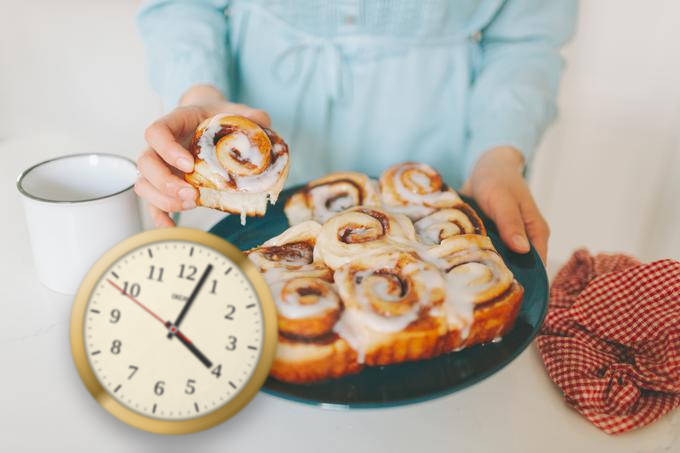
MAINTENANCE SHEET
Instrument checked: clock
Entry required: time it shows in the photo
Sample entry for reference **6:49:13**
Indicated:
**4:02:49**
